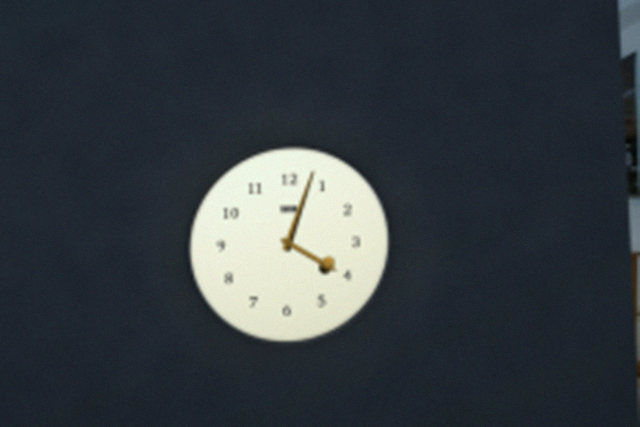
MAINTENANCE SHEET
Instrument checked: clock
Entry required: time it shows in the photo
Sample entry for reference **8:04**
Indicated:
**4:03**
